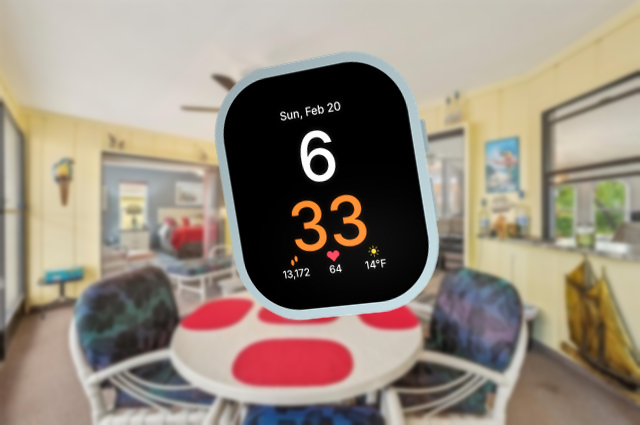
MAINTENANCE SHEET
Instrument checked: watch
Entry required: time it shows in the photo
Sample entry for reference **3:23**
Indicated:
**6:33**
